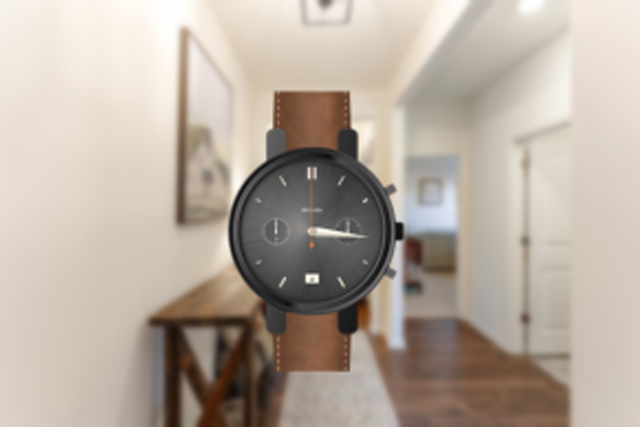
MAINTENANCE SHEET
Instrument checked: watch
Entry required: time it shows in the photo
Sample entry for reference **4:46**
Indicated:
**3:16**
